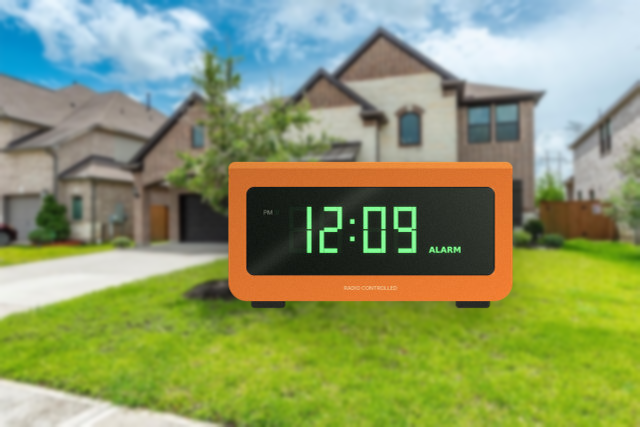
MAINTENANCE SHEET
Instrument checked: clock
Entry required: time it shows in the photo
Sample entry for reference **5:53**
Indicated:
**12:09**
